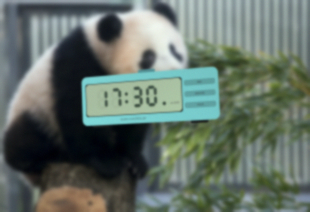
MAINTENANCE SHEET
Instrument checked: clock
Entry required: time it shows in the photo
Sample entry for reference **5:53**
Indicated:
**17:30**
